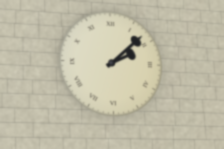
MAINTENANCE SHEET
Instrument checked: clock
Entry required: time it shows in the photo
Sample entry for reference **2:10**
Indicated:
**2:08**
